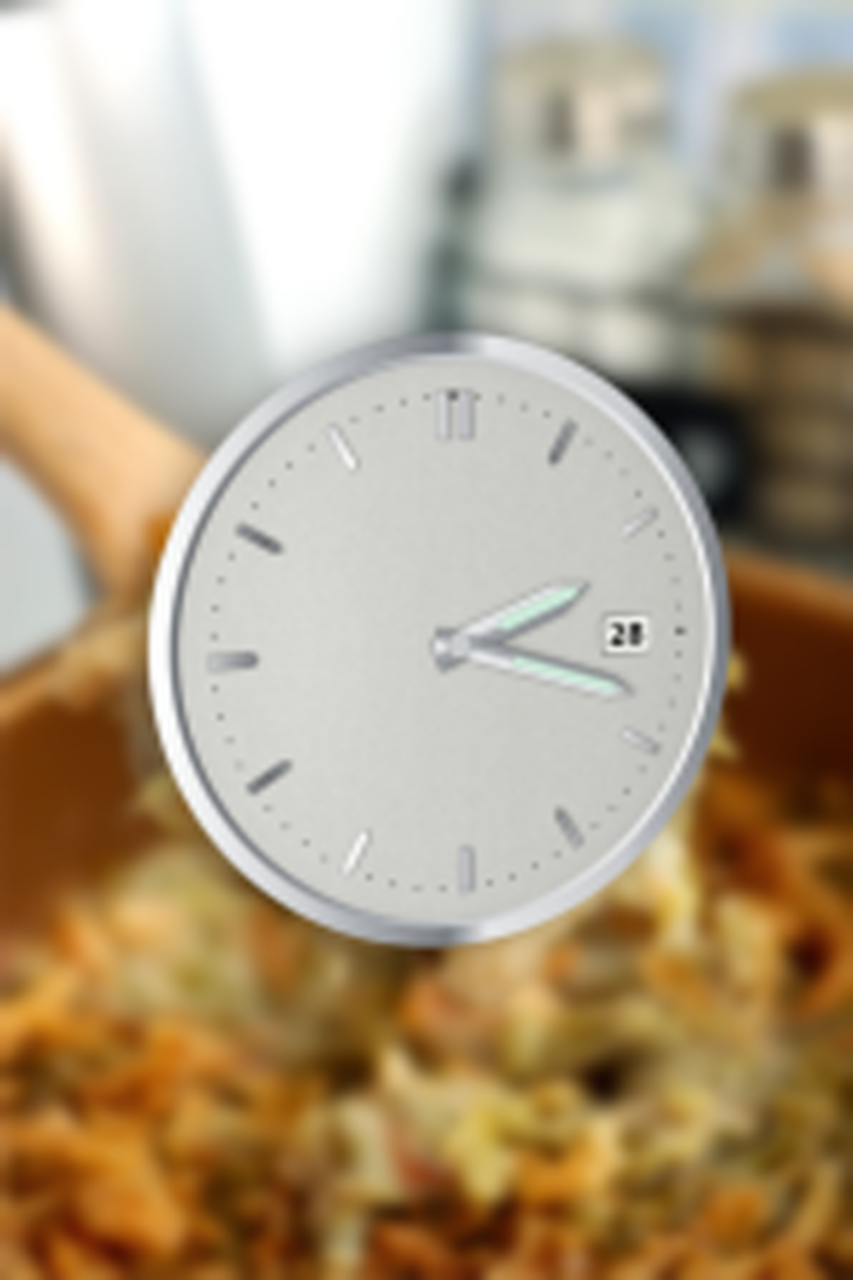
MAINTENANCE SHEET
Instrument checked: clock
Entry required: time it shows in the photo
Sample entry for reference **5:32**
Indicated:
**2:18**
